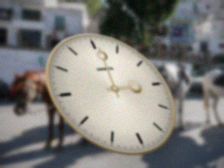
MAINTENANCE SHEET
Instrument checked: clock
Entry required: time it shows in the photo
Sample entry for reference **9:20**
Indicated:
**3:01**
